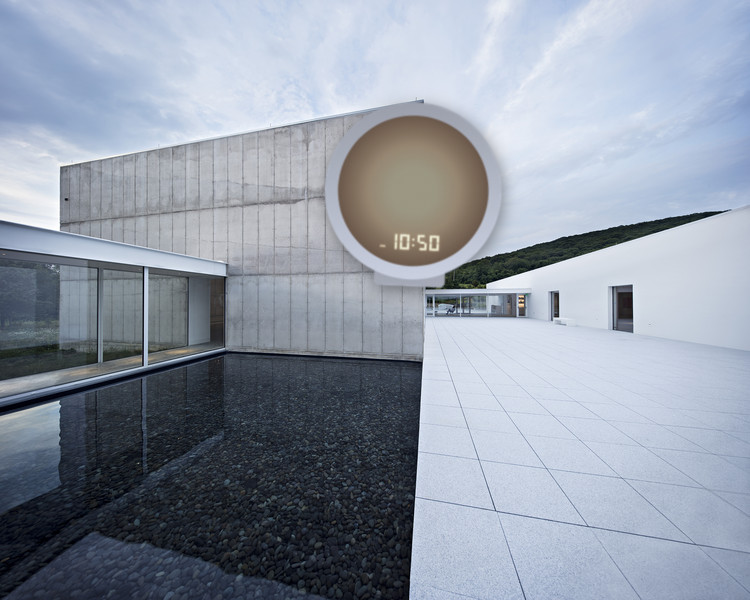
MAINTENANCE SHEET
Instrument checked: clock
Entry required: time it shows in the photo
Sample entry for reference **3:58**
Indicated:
**10:50**
